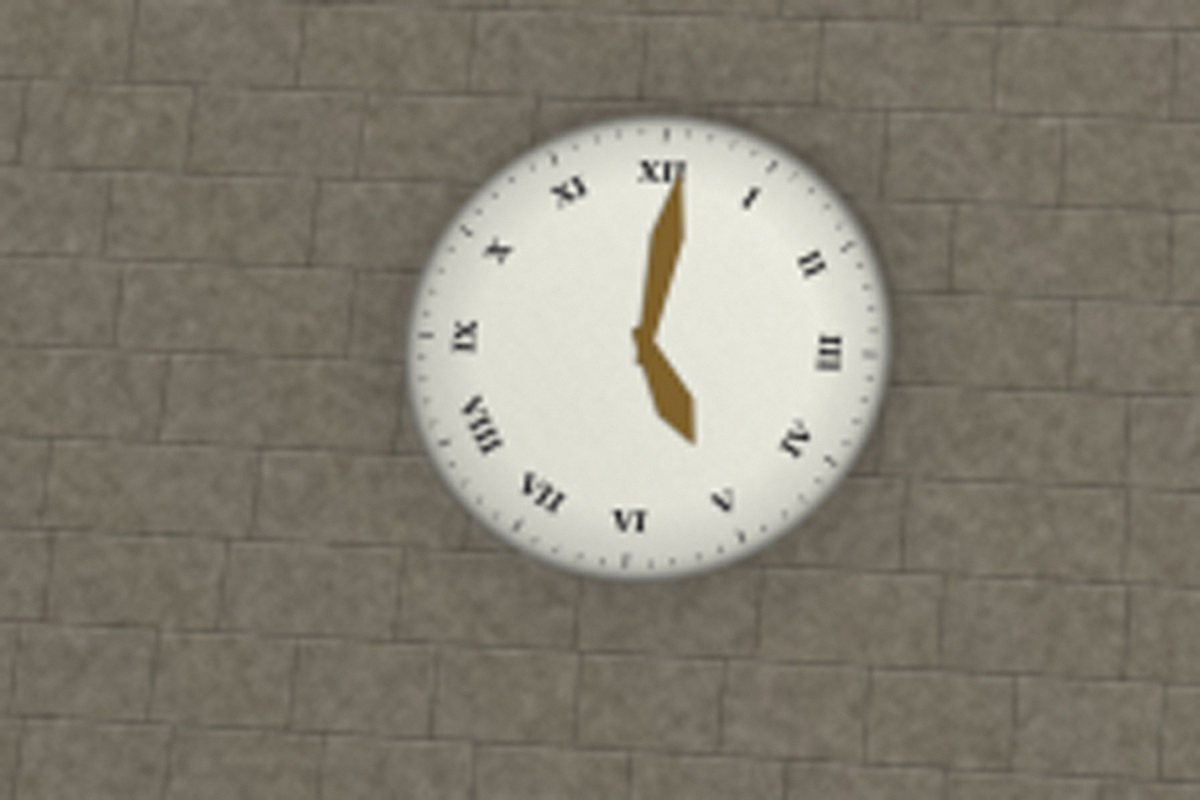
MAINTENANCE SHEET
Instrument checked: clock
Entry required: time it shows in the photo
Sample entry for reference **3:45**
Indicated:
**5:01**
